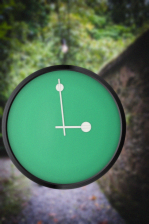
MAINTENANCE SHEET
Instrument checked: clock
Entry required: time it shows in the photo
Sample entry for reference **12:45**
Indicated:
**2:59**
